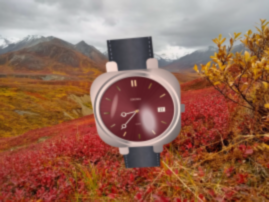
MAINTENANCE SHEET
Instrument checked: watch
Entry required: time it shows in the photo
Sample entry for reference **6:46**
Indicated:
**8:37**
